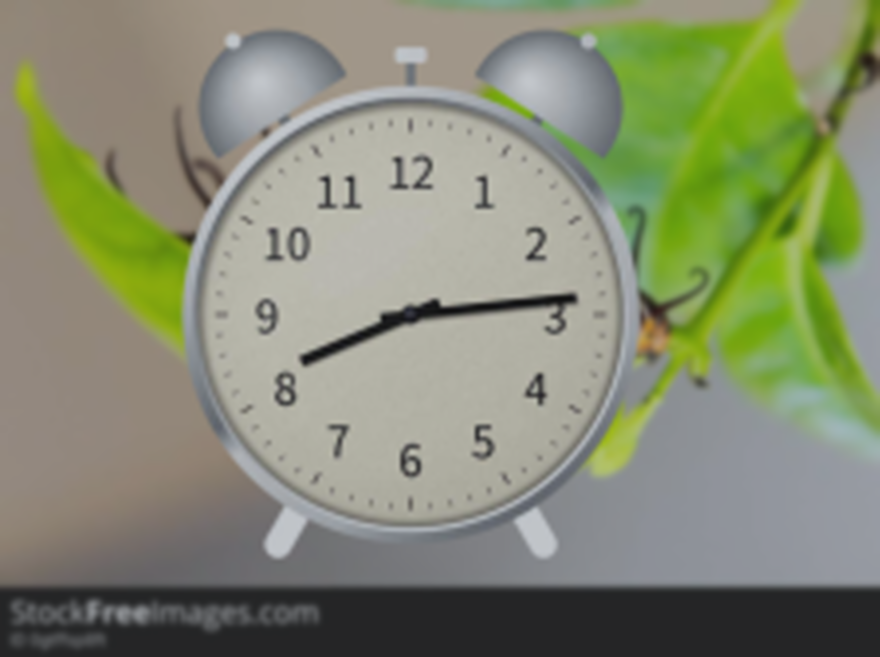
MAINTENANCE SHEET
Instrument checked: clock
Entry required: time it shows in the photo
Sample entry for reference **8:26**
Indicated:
**8:14**
